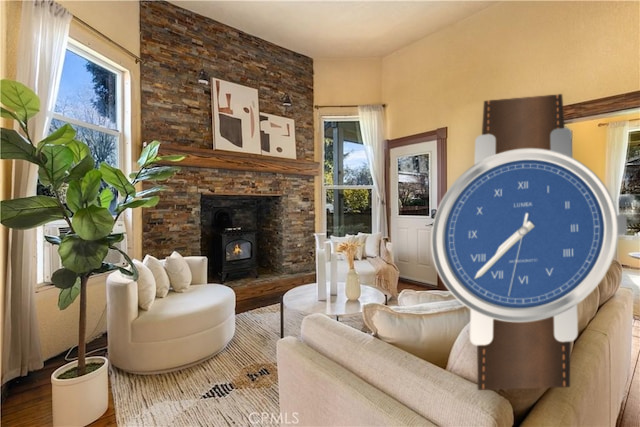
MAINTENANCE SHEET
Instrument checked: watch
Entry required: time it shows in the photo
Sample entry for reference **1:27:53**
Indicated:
**7:37:32**
